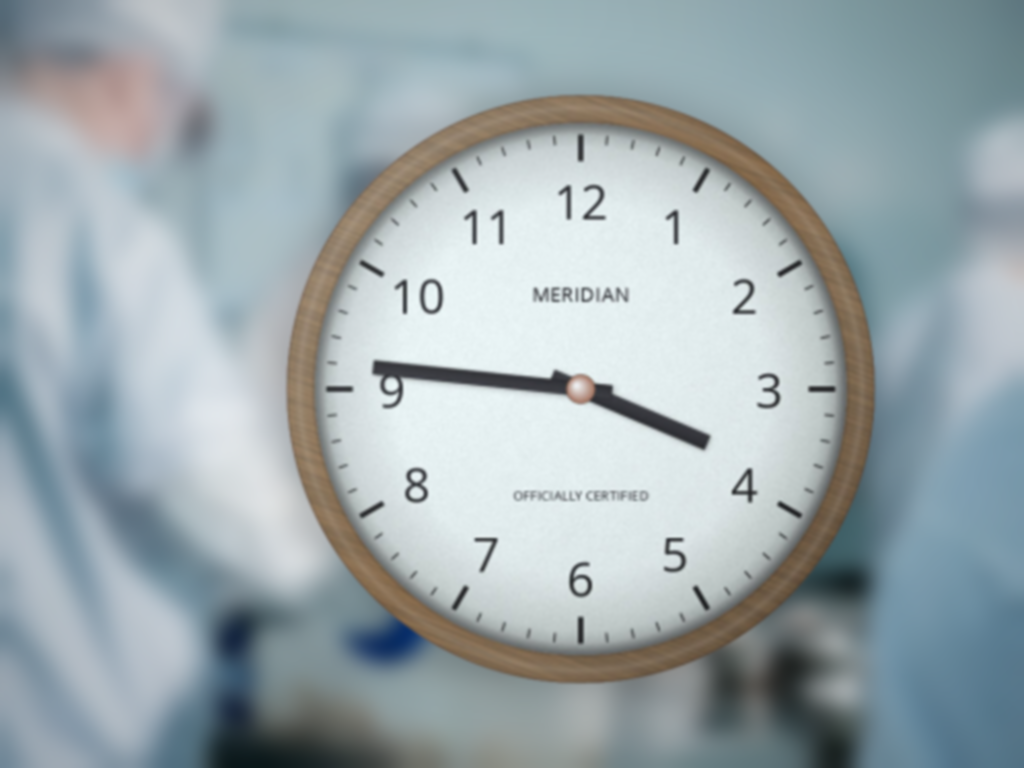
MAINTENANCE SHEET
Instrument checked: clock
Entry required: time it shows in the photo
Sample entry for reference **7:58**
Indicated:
**3:46**
